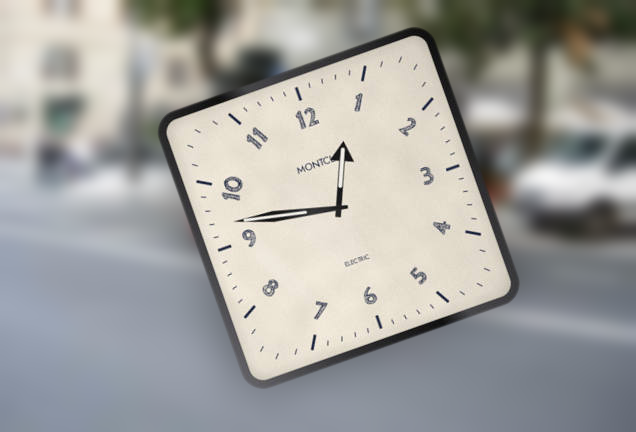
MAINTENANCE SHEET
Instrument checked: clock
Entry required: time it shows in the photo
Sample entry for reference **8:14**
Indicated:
**12:47**
